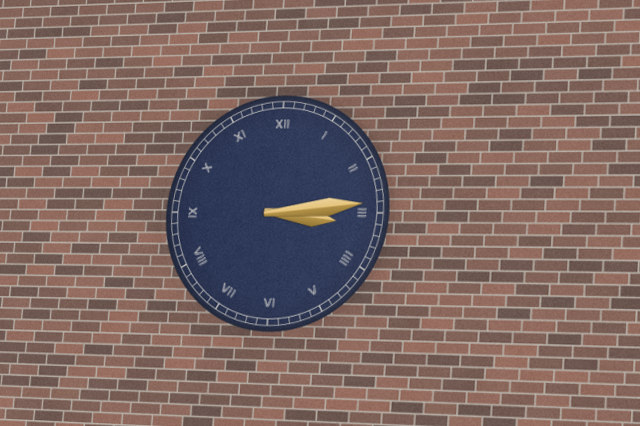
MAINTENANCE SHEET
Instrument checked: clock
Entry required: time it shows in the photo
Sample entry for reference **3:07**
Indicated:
**3:14**
